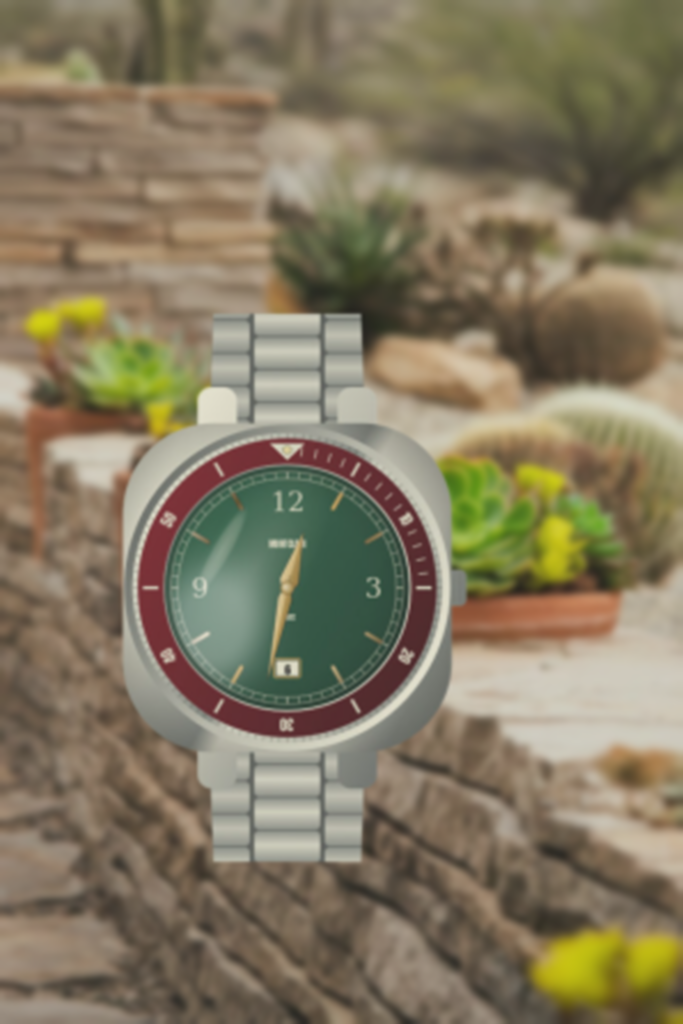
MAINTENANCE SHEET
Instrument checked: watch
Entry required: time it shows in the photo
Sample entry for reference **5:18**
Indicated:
**12:32**
